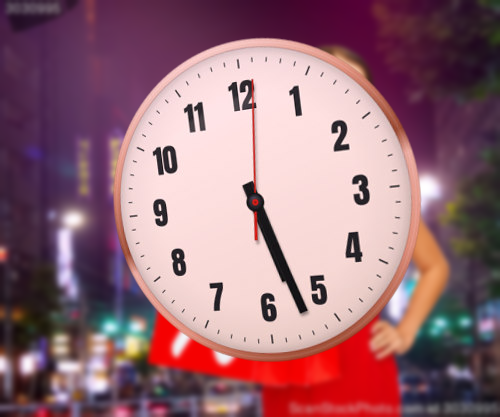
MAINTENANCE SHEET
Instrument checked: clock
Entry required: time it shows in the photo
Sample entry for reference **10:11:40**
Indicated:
**5:27:01**
